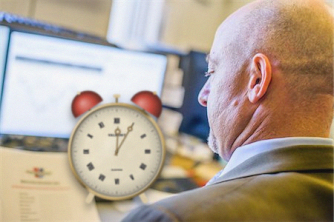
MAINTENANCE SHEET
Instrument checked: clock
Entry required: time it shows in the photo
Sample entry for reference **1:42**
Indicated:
**12:05**
